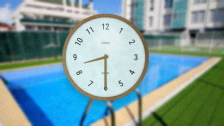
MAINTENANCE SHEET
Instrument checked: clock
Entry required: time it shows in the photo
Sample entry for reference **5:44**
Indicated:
**8:30**
